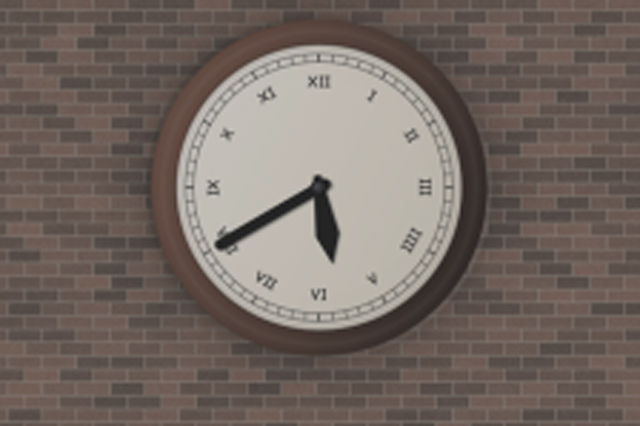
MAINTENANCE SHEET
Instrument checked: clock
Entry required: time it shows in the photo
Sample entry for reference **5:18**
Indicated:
**5:40**
